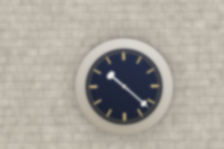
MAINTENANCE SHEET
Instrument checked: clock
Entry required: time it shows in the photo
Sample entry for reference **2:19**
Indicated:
**10:22**
